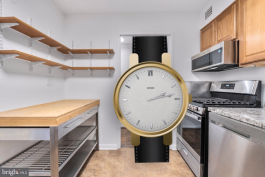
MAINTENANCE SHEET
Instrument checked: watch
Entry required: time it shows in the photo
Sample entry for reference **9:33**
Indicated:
**2:13**
